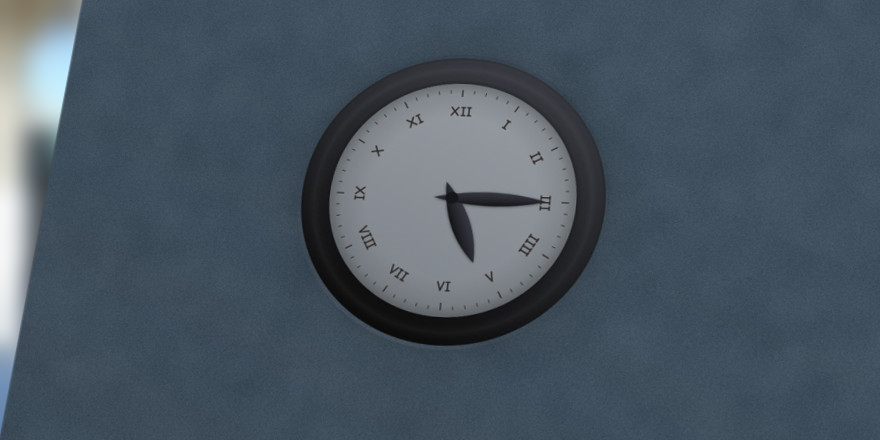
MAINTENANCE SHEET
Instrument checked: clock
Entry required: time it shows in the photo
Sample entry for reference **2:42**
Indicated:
**5:15**
